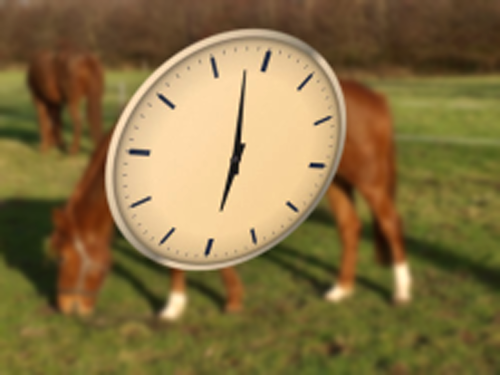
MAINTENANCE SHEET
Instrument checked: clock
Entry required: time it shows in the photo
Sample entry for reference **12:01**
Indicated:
**5:58**
